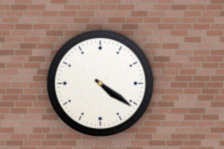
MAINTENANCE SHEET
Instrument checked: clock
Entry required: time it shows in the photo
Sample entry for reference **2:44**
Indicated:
**4:21**
